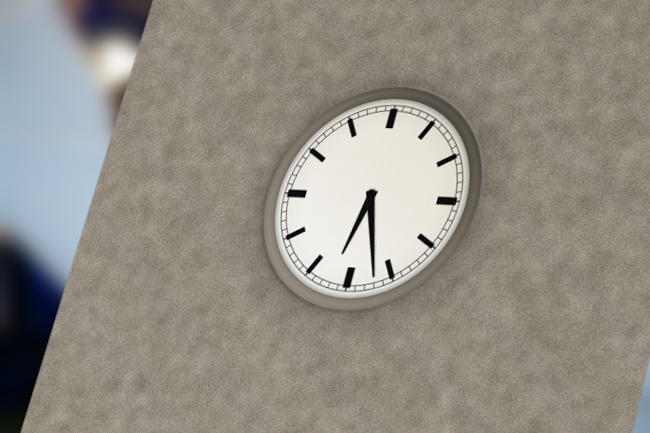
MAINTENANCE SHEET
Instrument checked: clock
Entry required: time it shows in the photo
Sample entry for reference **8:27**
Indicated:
**6:27**
